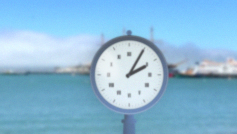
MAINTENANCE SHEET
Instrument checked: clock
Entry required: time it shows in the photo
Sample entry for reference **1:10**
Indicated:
**2:05**
